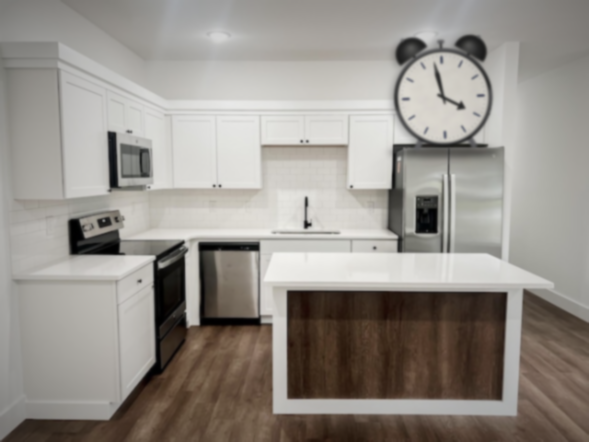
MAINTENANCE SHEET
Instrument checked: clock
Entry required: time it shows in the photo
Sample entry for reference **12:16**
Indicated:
**3:58**
